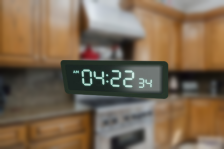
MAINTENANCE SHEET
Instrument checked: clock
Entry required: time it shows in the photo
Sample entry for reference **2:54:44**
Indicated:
**4:22:34**
